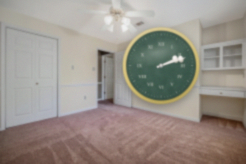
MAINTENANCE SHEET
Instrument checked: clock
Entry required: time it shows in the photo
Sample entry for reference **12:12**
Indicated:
**2:12**
